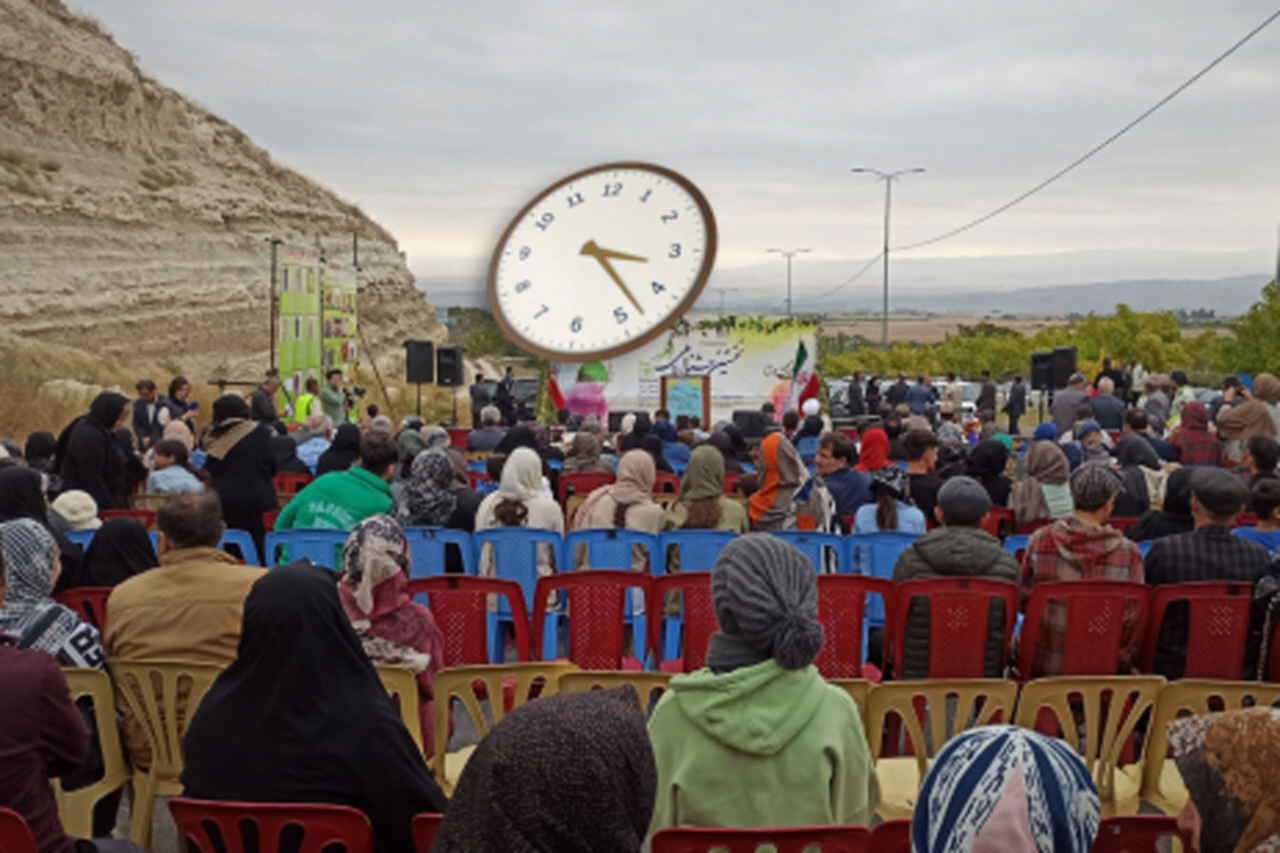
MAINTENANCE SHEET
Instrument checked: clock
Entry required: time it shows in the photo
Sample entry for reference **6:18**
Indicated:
**3:23**
